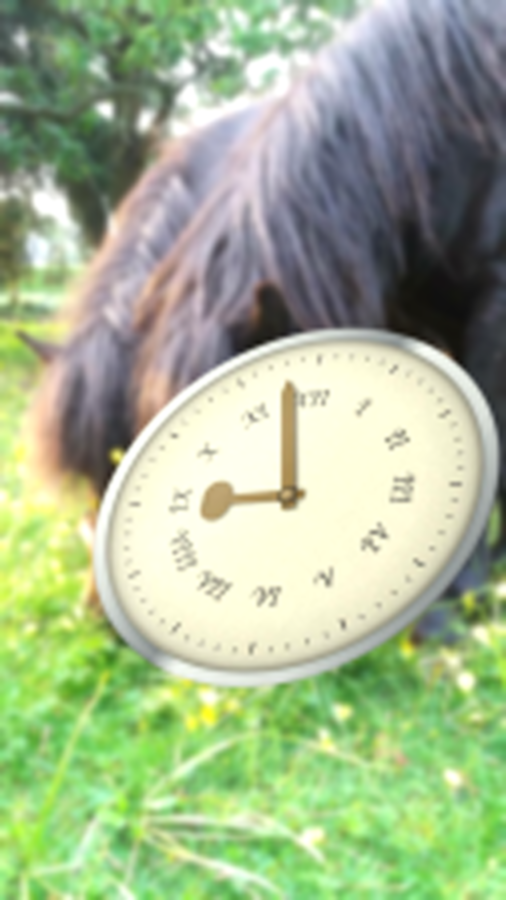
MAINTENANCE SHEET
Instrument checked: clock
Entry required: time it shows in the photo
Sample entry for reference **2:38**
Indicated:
**8:58**
